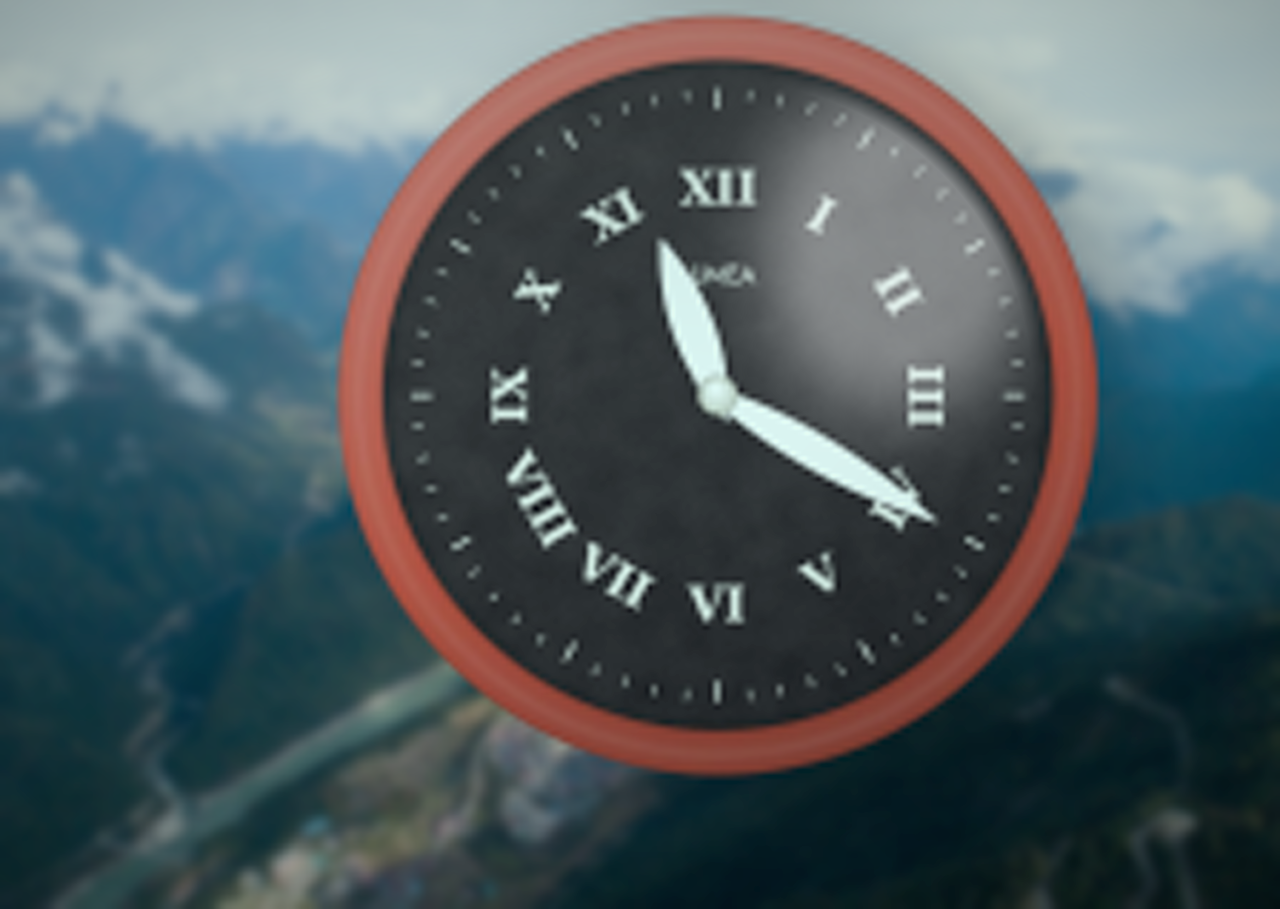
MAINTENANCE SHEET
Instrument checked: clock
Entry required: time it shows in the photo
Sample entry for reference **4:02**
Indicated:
**11:20**
